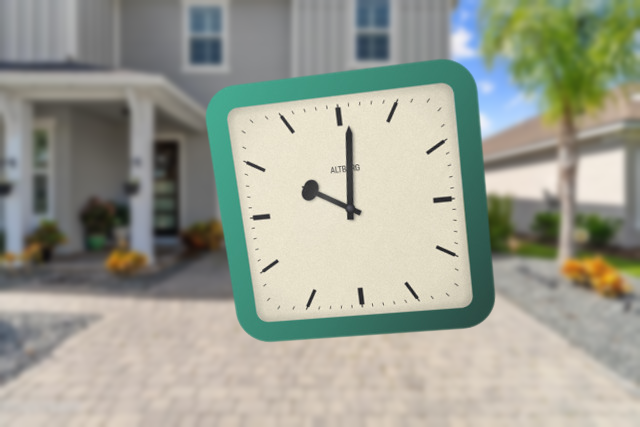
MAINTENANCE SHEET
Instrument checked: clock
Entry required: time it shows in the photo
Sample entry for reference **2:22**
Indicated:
**10:01**
